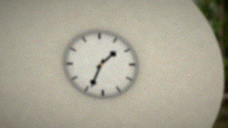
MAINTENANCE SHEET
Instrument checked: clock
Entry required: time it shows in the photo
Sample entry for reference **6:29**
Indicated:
**1:34**
